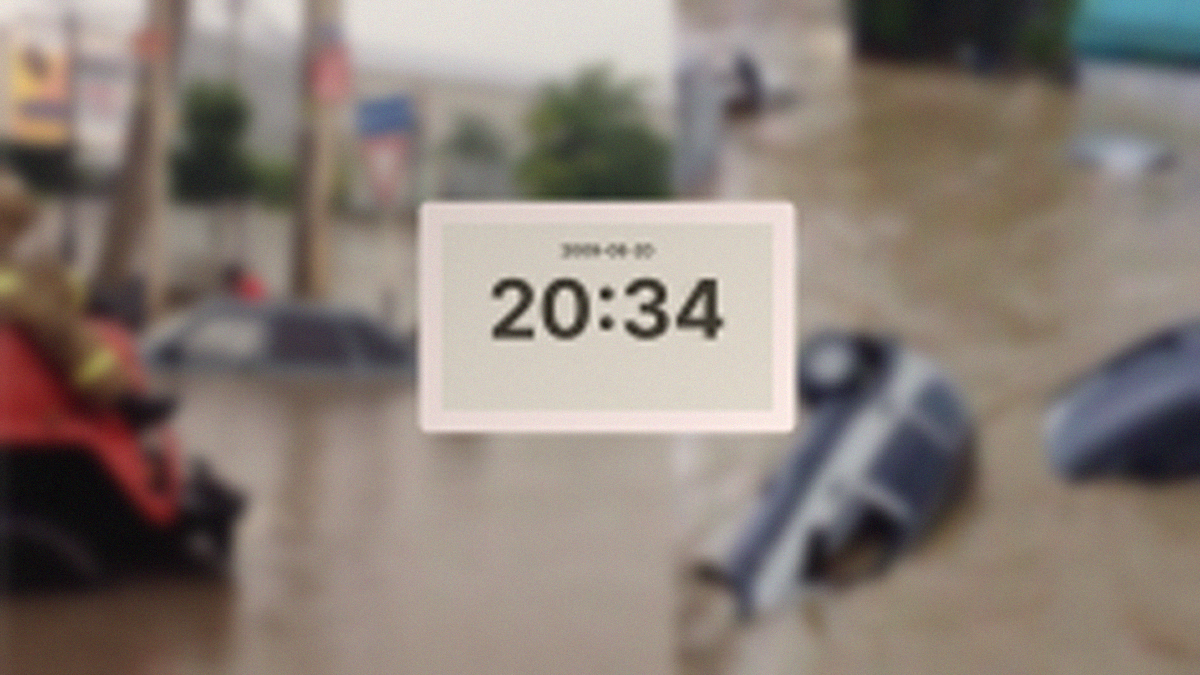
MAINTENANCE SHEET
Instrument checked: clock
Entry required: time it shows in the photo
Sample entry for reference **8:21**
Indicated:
**20:34**
